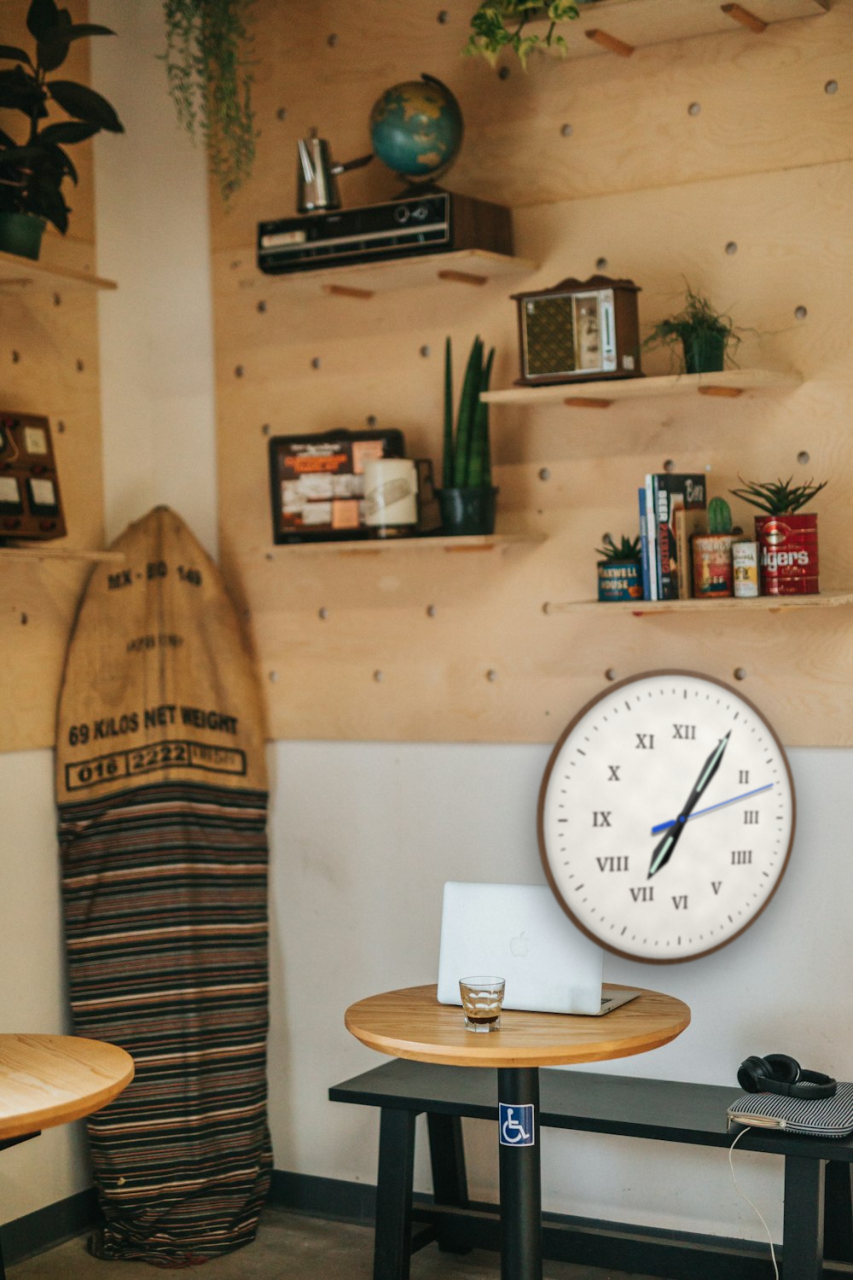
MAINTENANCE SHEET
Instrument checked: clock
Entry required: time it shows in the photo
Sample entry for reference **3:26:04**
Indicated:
**7:05:12**
